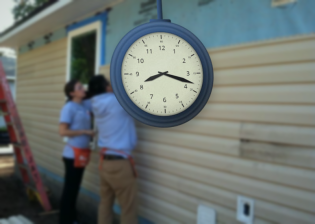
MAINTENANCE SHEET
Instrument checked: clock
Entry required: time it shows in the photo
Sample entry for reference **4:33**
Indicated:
**8:18**
